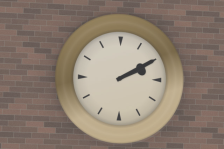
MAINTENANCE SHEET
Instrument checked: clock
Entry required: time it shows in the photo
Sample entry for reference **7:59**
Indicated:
**2:10**
